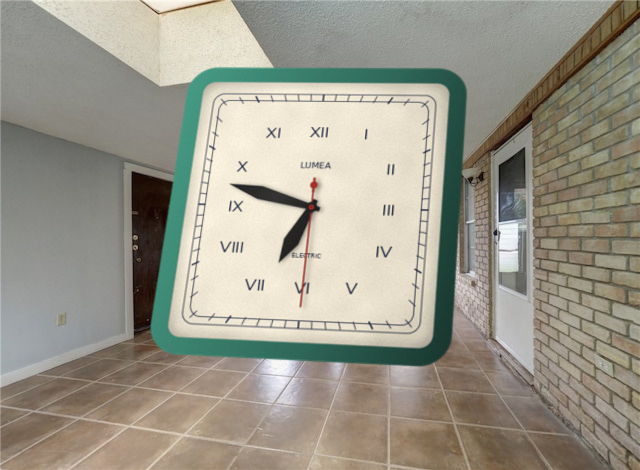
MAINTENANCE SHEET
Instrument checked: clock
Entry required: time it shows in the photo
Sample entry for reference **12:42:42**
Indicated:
**6:47:30**
